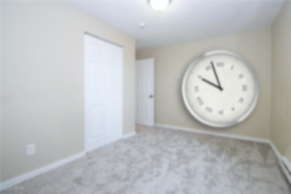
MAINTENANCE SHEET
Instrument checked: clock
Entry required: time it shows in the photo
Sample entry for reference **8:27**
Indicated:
**9:57**
